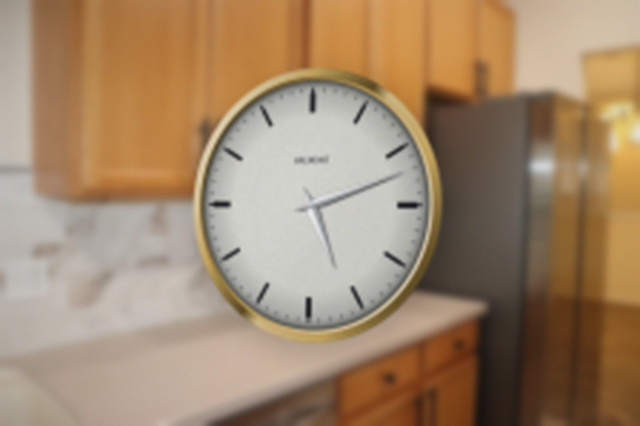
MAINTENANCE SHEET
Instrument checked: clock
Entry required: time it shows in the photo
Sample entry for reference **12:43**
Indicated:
**5:12**
